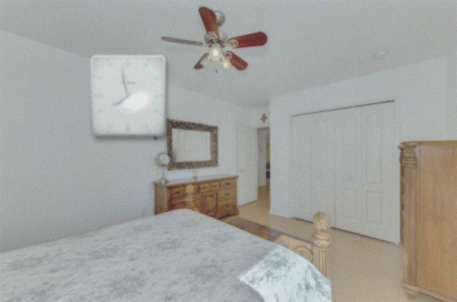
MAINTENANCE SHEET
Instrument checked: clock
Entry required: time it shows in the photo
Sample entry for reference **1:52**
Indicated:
**7:58**
